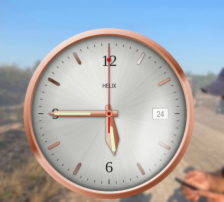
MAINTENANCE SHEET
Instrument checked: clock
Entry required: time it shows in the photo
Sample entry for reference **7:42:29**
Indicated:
**5:45:00**
